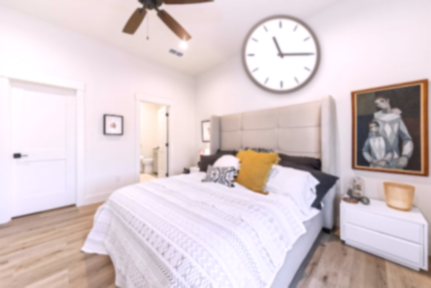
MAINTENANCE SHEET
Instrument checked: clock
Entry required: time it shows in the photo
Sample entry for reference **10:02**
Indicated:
**11:15**
